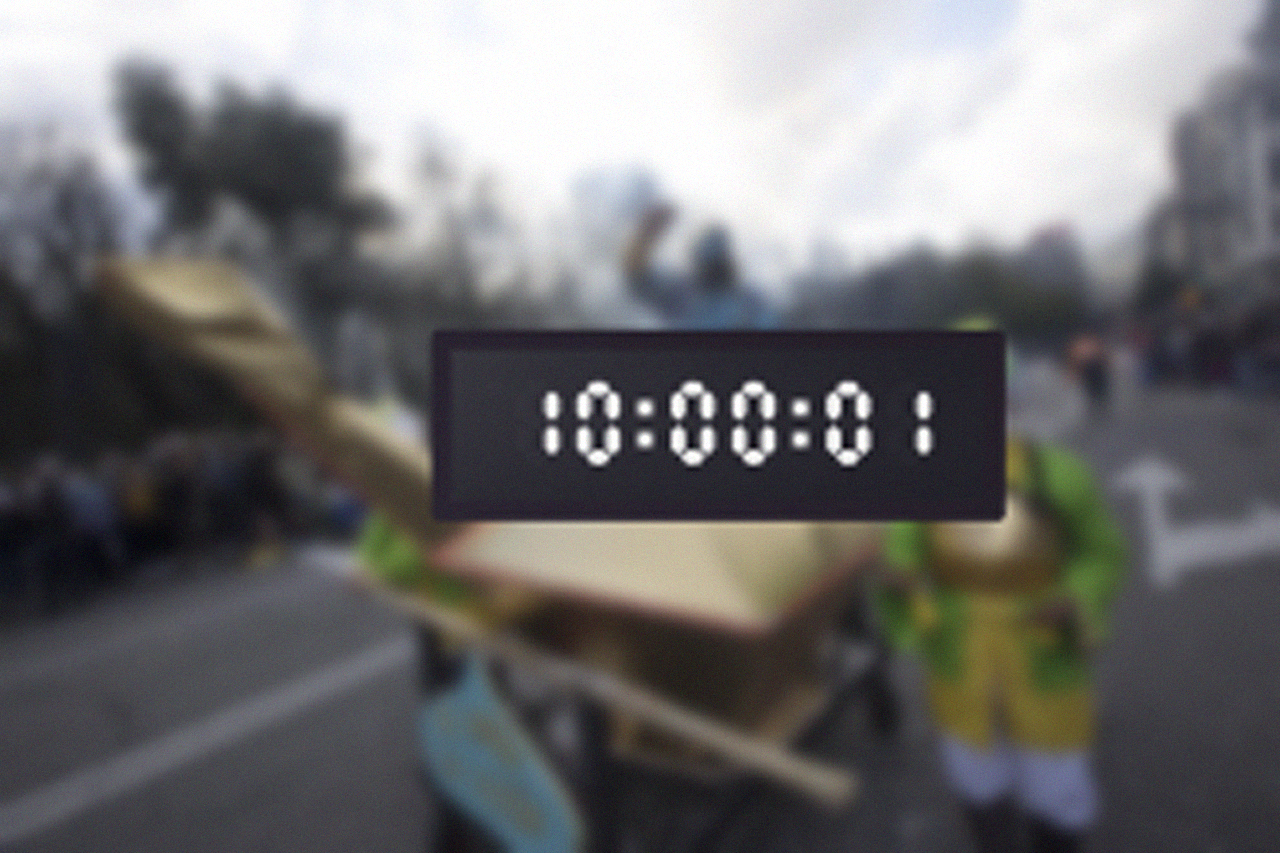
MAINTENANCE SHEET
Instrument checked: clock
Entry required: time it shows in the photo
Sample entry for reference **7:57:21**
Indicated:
**10:00:01**
